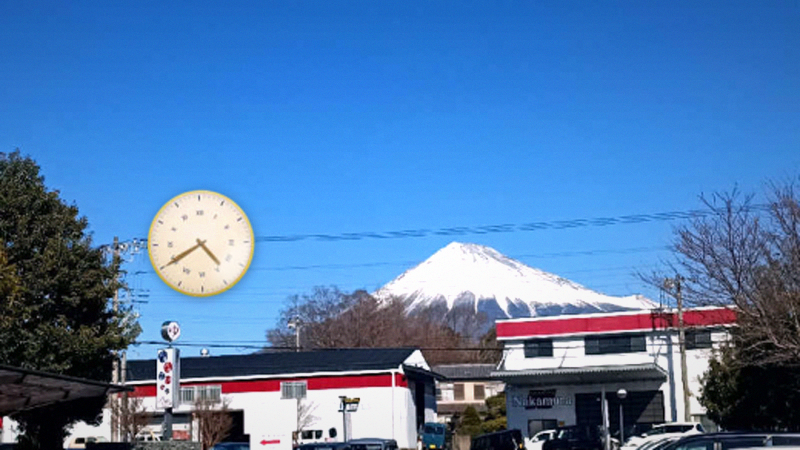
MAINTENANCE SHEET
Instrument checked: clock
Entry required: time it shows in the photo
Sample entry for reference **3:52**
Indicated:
**4:40**
